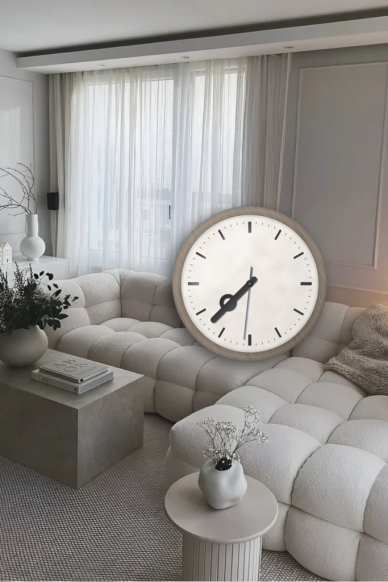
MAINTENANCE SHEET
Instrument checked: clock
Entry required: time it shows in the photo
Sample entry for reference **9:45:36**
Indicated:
**7:37:31**
